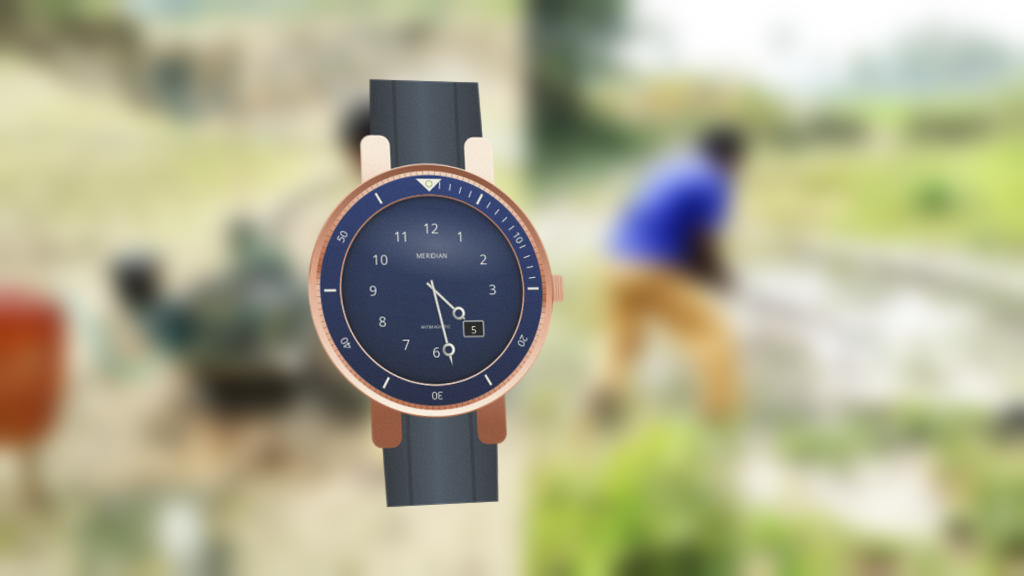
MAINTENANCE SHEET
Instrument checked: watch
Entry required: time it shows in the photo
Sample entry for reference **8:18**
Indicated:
**4:28**
